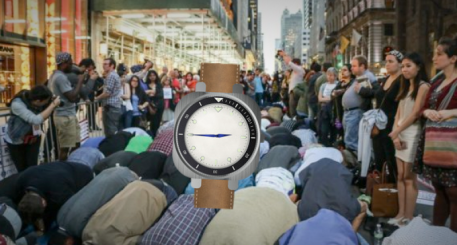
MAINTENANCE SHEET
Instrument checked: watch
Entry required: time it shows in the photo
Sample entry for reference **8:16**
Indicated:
**2:45**
